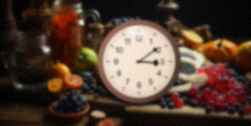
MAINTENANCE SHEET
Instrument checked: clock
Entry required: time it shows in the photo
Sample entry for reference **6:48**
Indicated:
**3:09**
